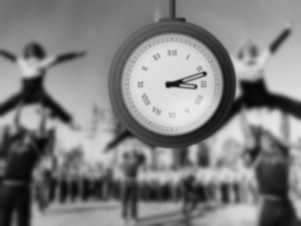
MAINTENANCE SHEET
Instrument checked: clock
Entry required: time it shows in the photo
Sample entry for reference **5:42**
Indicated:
**3:12**
